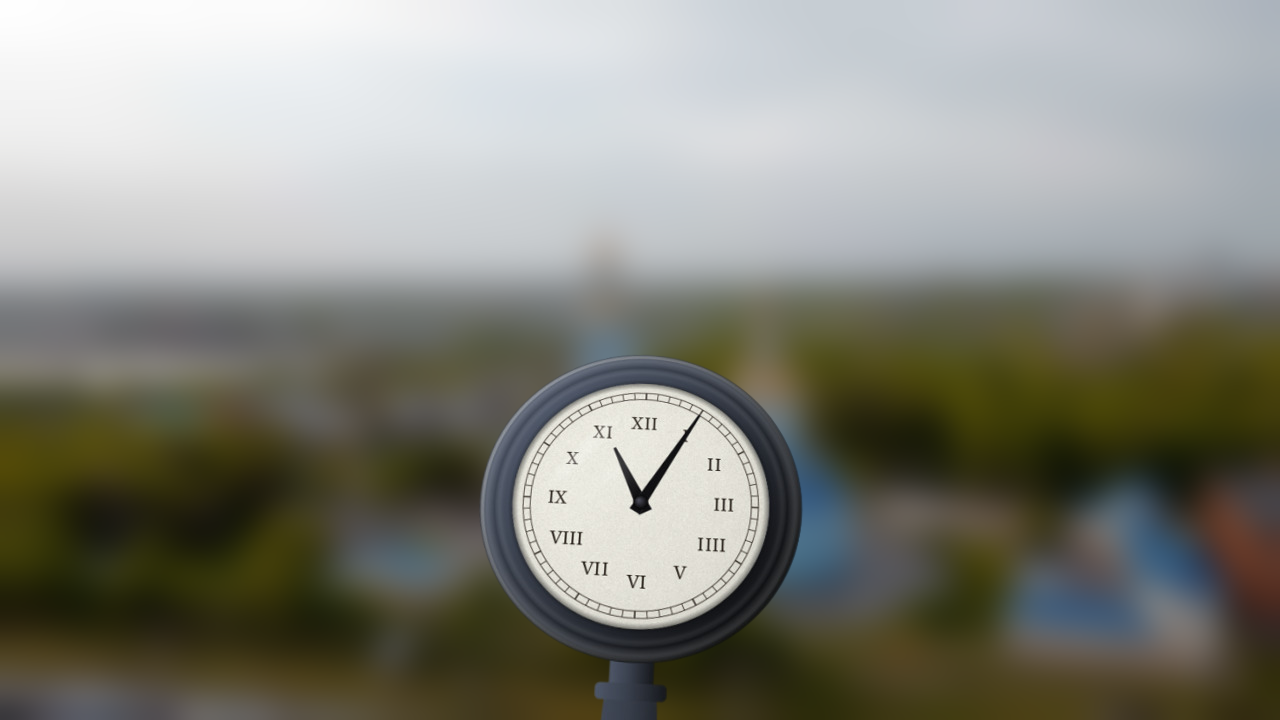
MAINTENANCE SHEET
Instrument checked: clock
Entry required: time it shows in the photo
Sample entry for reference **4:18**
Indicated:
**11:05**
